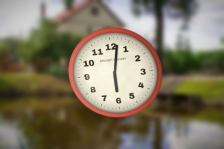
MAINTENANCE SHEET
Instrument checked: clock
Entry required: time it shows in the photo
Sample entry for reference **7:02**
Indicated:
**6:02**
